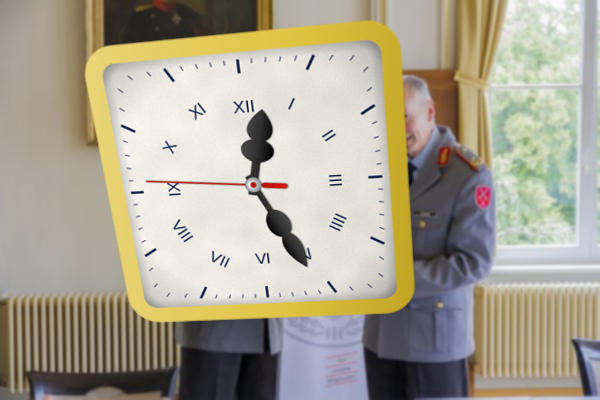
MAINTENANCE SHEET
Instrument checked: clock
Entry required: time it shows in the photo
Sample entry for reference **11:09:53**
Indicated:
**12:25:46**
